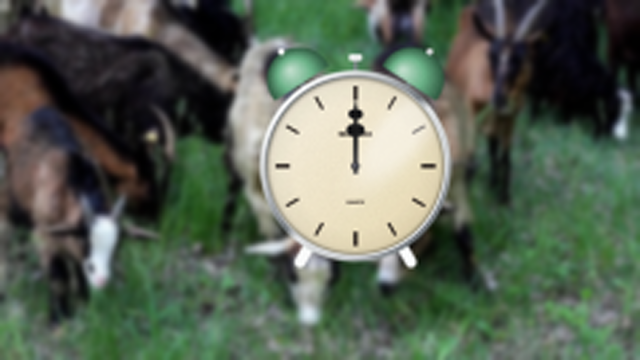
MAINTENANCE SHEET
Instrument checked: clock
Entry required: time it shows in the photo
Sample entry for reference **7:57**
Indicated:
**12:00**
